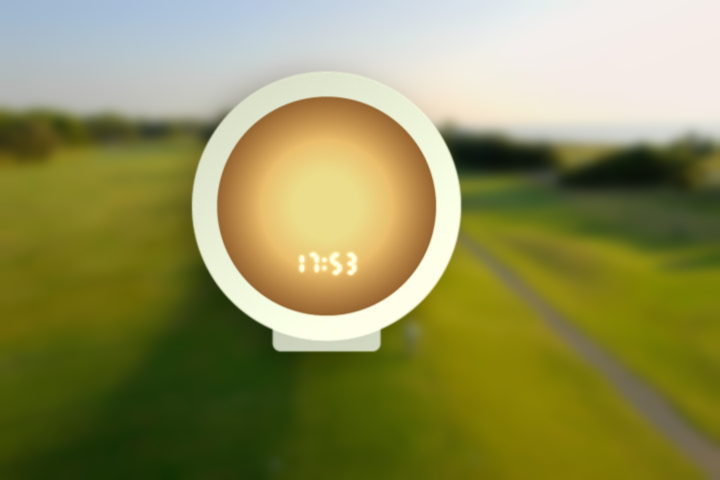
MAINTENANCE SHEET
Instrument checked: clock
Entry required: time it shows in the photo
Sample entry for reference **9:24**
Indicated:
**17:53**
